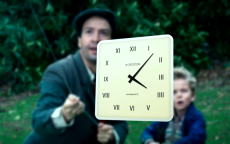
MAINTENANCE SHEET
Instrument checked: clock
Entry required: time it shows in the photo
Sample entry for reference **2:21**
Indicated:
**4:07**
